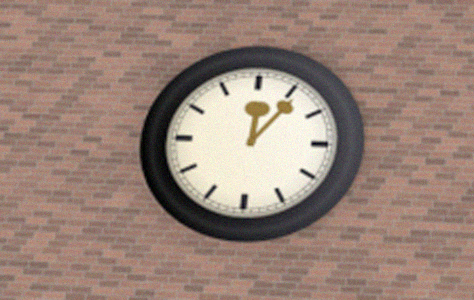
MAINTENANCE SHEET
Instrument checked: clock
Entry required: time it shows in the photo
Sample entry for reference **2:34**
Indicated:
**12:06**
